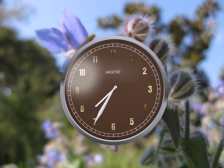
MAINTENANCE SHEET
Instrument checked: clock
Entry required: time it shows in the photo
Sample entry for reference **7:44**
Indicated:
**7:35**
